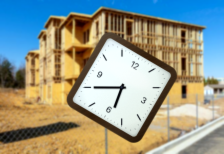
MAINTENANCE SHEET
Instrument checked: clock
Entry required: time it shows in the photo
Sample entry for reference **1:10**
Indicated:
**5:40**
